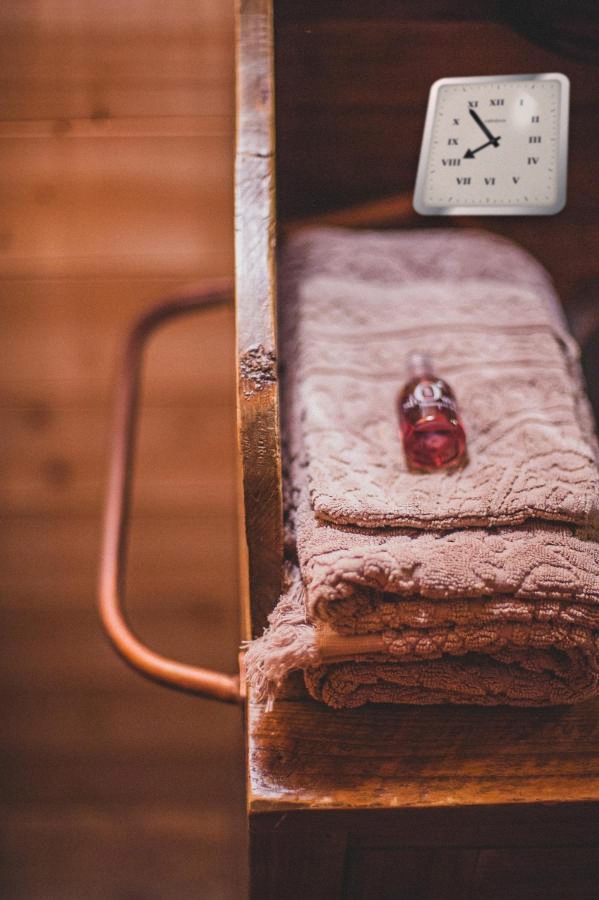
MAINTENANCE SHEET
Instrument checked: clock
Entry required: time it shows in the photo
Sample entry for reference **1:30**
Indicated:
**7:54**
